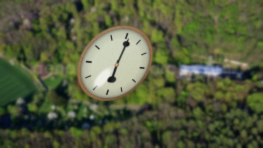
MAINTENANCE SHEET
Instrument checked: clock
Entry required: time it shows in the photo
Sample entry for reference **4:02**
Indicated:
**6:01**
